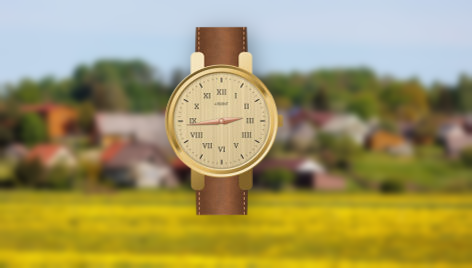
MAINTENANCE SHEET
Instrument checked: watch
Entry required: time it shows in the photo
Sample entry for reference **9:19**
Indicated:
**2:44**
